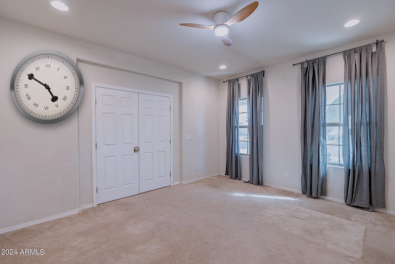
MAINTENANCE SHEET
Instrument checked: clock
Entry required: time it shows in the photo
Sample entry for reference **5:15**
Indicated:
**4:50**
